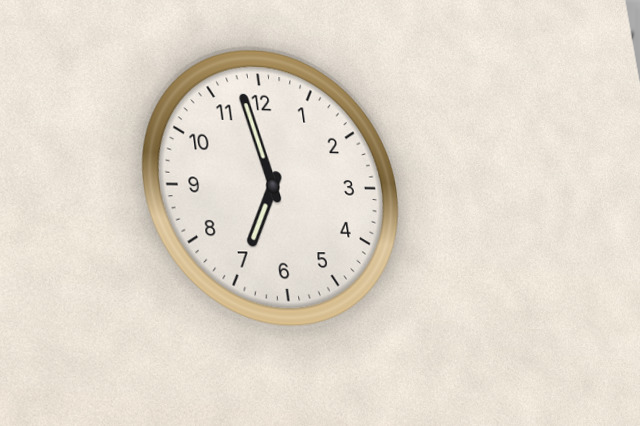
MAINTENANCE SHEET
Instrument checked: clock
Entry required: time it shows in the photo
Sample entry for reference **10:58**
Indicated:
**6:58**
